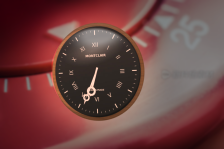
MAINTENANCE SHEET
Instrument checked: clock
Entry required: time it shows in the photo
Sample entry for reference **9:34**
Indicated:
**6:34**
